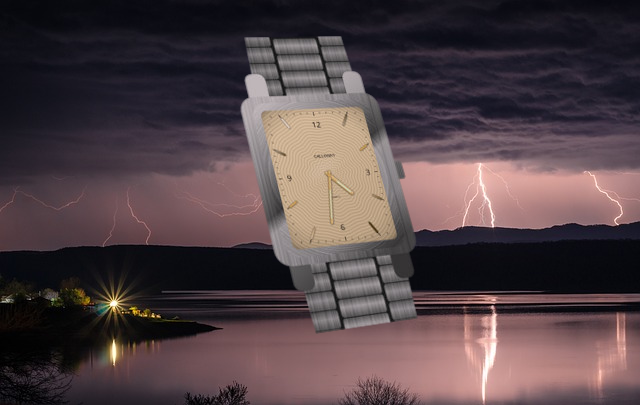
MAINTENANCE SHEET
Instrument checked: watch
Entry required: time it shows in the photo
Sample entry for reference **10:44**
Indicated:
**4:32**
